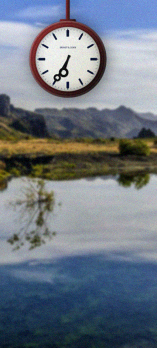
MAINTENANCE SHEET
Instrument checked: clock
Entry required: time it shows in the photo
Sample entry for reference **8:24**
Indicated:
**6:35**
